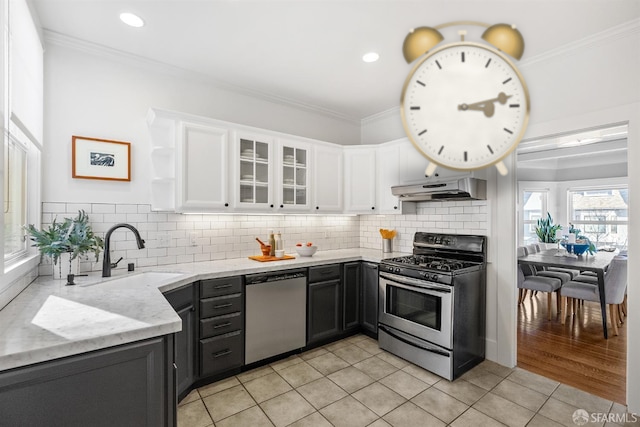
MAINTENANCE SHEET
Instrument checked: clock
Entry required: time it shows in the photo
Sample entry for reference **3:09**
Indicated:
**3:13**
